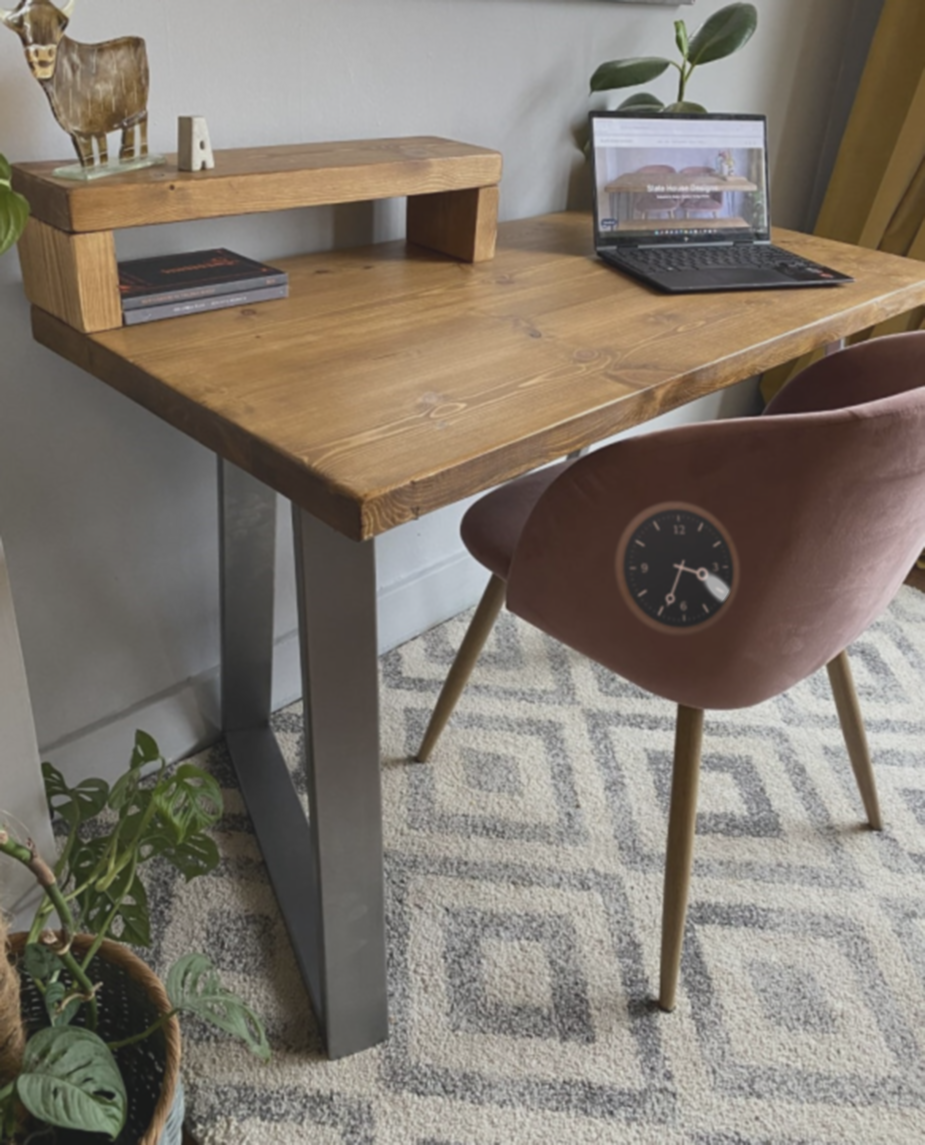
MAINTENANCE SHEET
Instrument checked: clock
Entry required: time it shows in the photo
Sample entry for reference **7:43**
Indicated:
**3:34**
